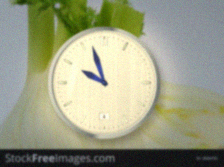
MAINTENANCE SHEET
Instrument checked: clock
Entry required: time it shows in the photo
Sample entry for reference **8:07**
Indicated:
**9:57**
